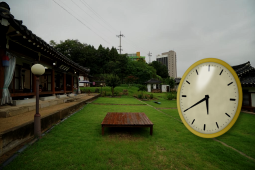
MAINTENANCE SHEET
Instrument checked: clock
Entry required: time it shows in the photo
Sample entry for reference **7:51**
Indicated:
**5:40**
